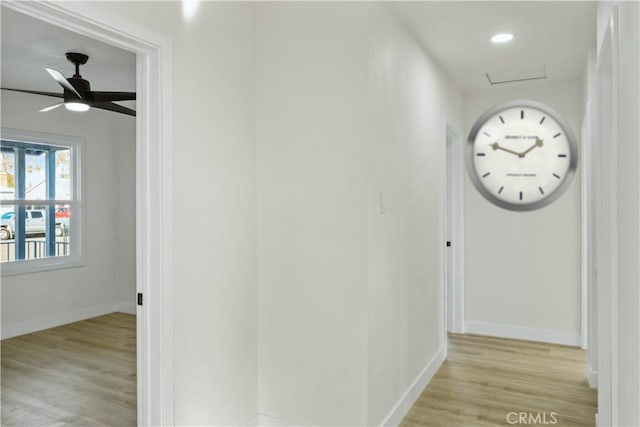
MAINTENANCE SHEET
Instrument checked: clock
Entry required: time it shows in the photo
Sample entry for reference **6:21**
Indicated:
**1:48**
